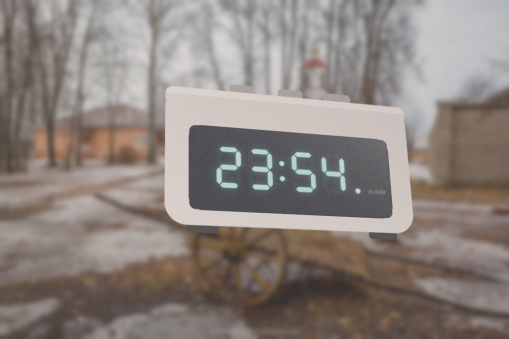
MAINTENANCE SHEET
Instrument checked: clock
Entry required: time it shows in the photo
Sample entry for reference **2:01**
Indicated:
**23:54**
